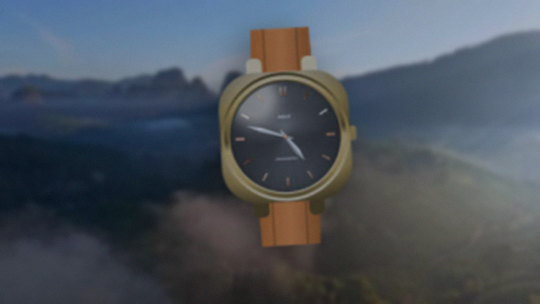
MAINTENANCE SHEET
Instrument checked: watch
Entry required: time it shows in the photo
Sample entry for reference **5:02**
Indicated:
**4:48**
